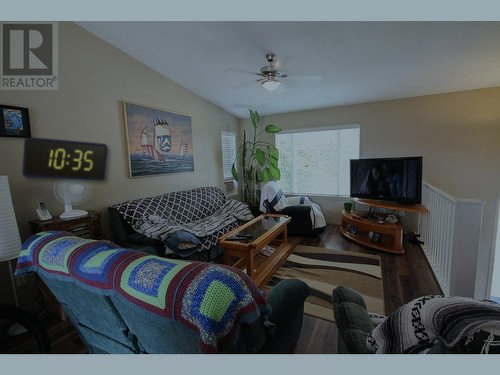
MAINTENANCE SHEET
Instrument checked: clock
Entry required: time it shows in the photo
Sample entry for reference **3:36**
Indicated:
**10:35**
